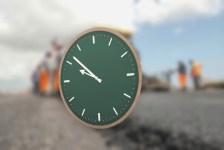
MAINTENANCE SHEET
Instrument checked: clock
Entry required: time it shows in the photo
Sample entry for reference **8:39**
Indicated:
**9:52**
